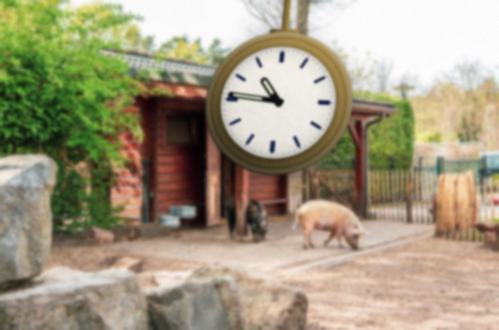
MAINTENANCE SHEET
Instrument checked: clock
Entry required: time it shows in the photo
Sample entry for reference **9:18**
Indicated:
**10:46**
